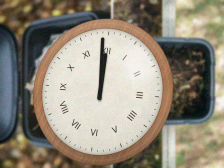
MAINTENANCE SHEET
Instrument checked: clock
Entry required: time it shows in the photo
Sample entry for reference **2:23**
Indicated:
**11:59**
